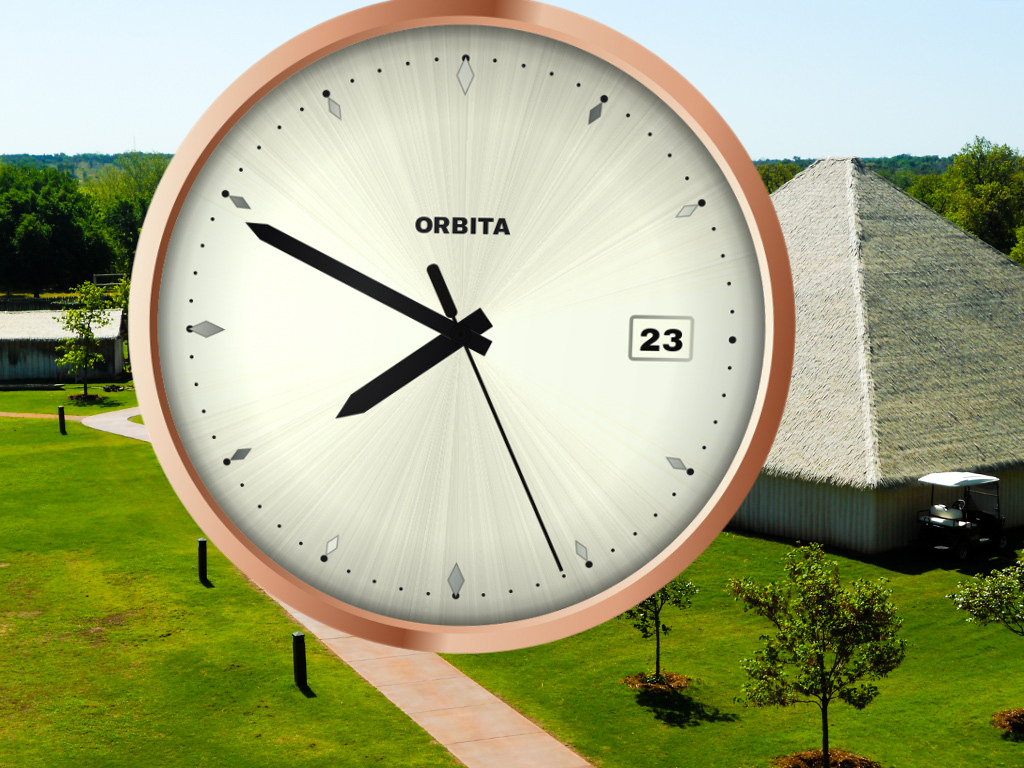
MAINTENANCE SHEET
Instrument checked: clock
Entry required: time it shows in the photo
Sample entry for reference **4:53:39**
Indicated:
**7:49:26**
